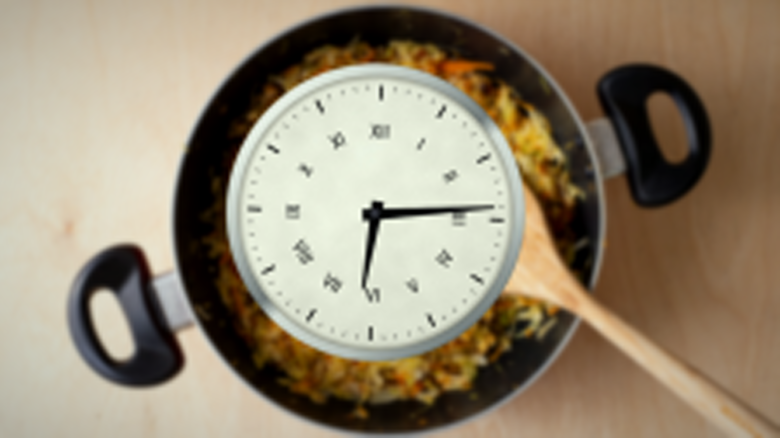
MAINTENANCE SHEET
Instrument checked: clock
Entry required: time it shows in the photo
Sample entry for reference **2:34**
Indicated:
**6:14**
